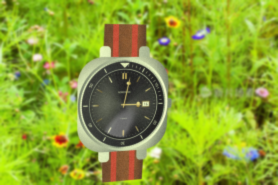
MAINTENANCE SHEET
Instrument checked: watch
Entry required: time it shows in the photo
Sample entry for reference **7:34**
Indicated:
**3:02**
